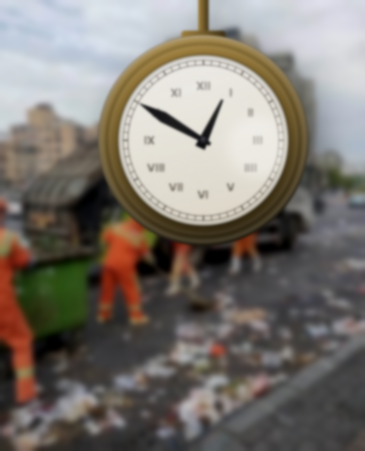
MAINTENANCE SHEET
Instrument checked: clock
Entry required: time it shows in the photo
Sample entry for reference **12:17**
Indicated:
**12:50**
